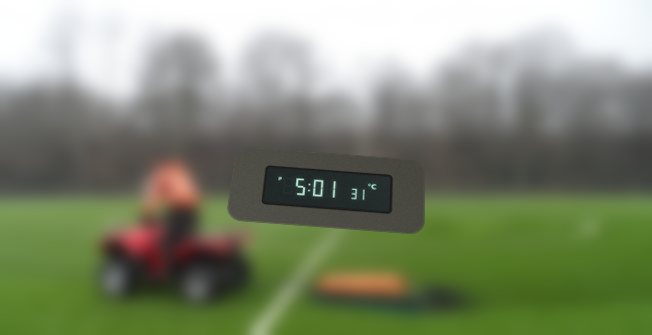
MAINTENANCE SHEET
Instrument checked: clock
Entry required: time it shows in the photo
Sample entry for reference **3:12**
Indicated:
**5:01**
